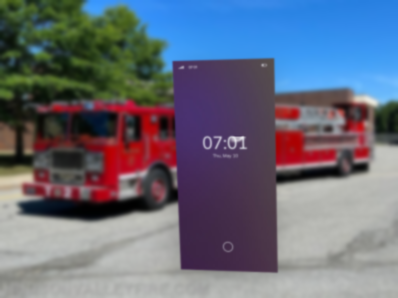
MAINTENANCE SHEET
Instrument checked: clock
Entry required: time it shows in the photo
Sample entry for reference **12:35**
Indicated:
**7:01**
